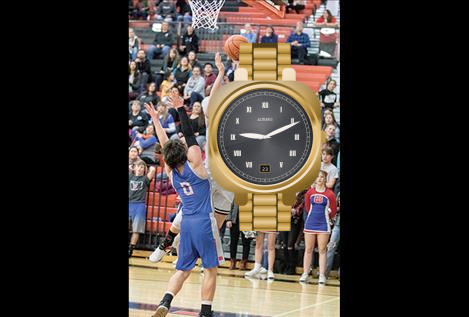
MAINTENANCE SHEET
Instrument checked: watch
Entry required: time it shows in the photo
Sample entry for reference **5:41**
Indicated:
**9:11**
